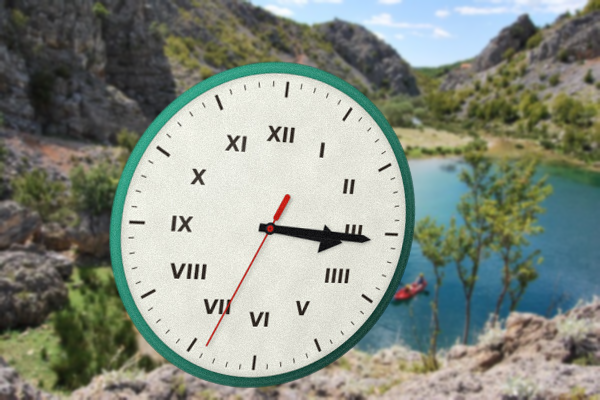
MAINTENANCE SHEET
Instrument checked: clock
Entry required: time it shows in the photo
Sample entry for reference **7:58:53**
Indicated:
**3:15:34**
